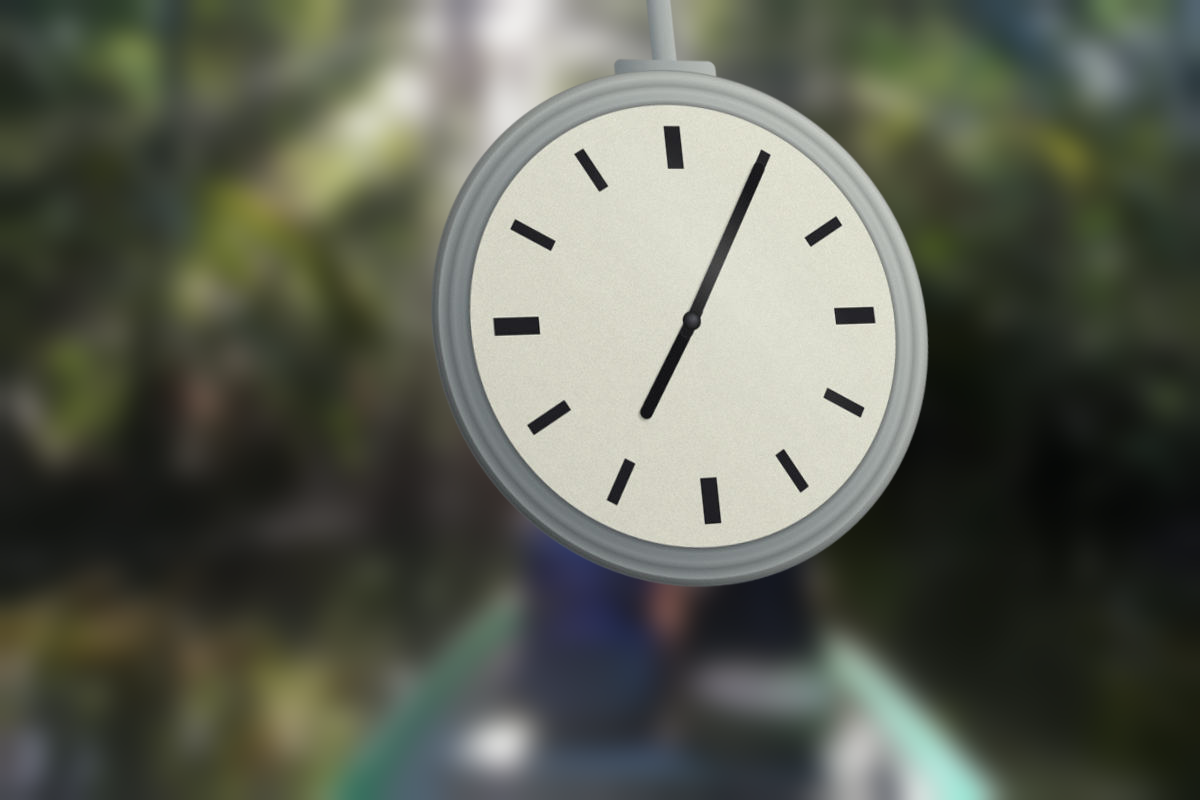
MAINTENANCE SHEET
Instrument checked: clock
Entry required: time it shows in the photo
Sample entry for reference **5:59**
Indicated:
**7:05**
